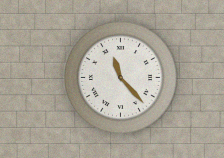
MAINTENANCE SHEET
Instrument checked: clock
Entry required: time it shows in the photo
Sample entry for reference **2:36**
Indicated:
**11:23**
